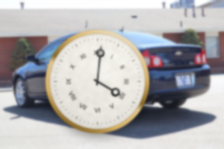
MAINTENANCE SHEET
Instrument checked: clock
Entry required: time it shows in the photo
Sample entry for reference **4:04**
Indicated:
**4:01**
